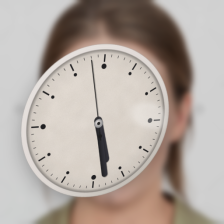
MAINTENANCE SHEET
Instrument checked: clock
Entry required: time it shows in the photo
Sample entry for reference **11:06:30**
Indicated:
**5:27:58**
